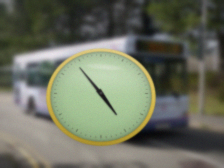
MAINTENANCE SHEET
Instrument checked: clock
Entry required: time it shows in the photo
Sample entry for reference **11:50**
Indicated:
**4:54**
